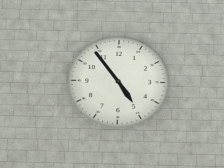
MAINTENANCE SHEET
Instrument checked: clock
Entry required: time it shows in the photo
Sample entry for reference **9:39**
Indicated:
**4:54**
